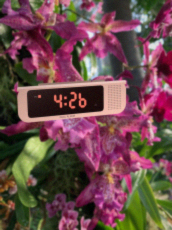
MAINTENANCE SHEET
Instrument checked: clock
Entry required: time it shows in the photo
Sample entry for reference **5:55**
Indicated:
**4:26**
